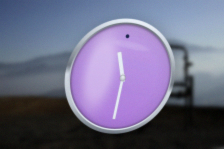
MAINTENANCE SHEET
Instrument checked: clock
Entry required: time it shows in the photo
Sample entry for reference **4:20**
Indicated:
**11:31**
